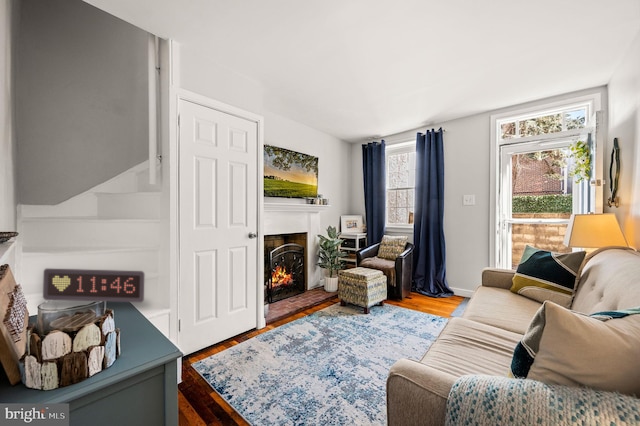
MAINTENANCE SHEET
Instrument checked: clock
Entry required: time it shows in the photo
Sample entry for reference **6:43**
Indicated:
**11:46**
